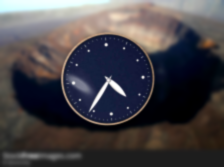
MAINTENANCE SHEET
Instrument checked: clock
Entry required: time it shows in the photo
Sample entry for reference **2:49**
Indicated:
**4:36**
